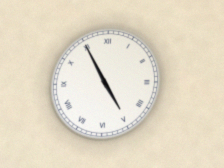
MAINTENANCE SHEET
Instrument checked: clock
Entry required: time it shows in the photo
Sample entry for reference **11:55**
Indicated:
**4:55**
